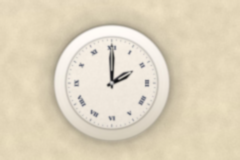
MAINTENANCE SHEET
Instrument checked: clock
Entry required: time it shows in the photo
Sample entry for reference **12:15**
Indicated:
**2:00**
